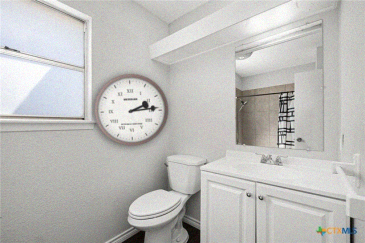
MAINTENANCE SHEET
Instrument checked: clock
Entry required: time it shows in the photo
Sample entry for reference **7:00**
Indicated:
**2:14**
